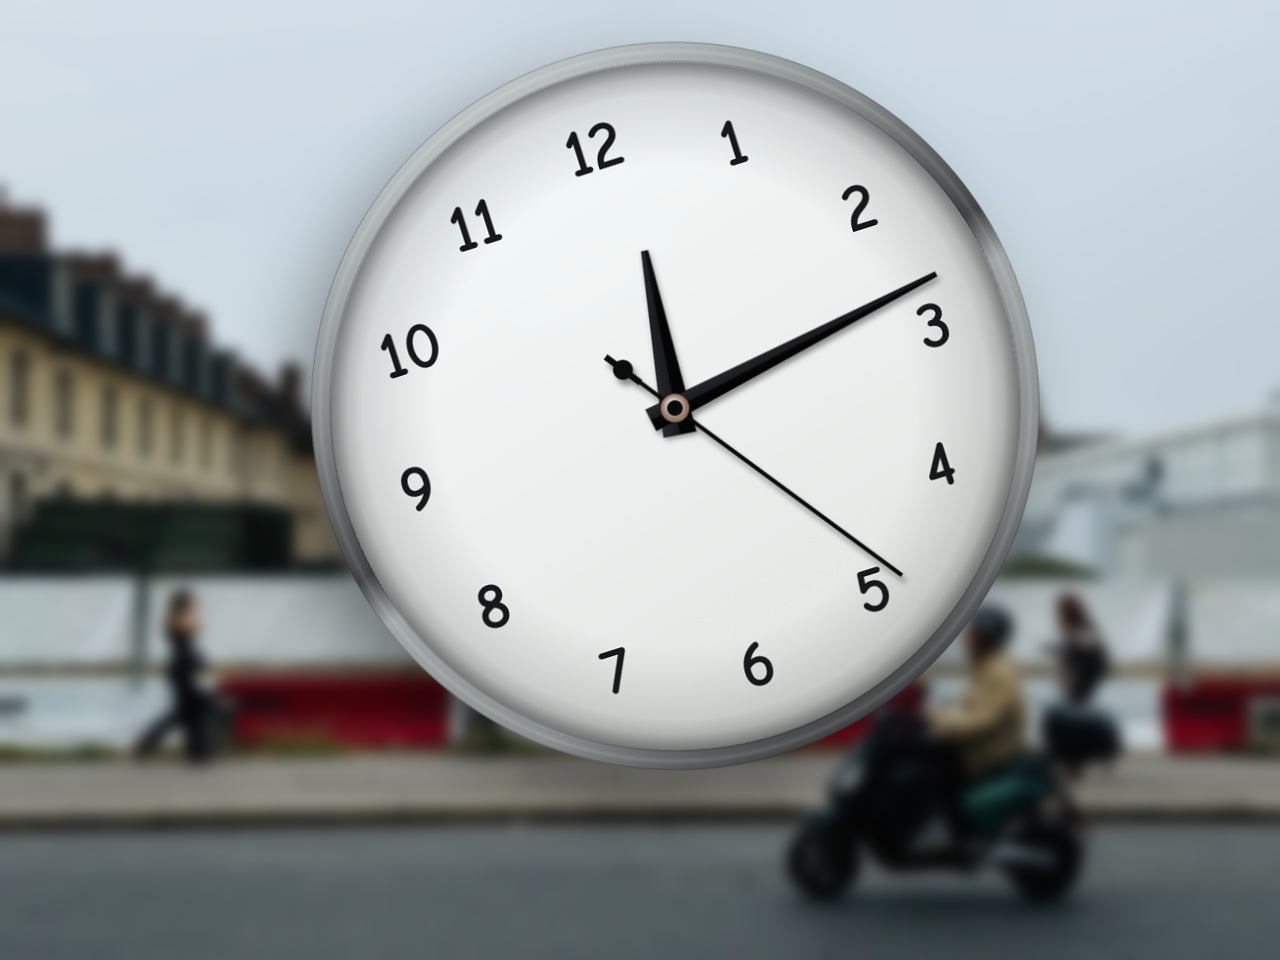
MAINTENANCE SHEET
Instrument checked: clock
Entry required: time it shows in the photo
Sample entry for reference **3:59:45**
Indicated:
**12:13:24**
